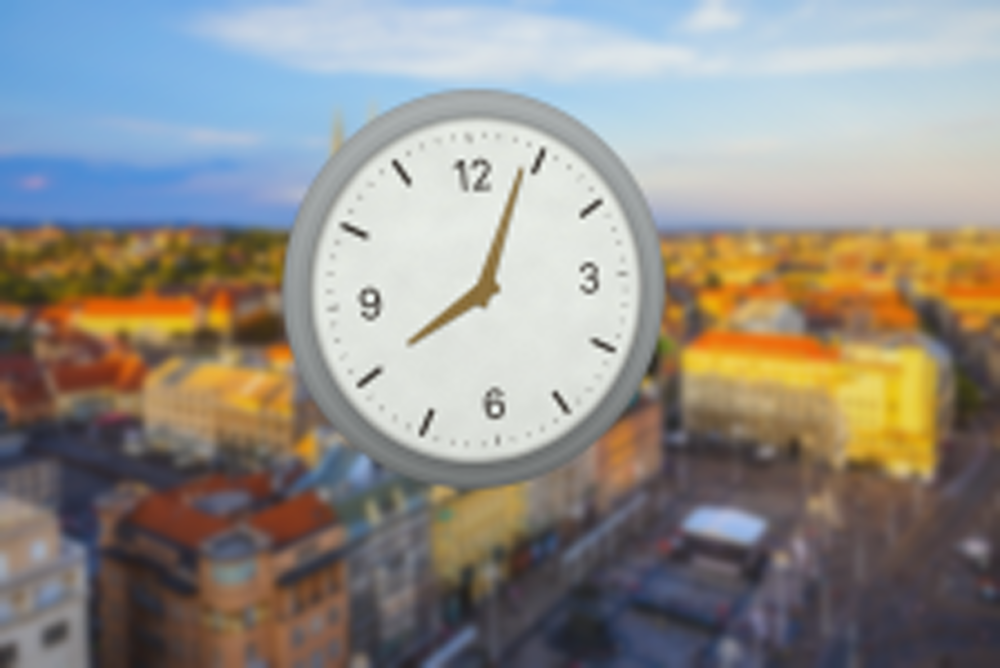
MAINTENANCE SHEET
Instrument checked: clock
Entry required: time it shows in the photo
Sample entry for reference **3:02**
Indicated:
**8:04**
